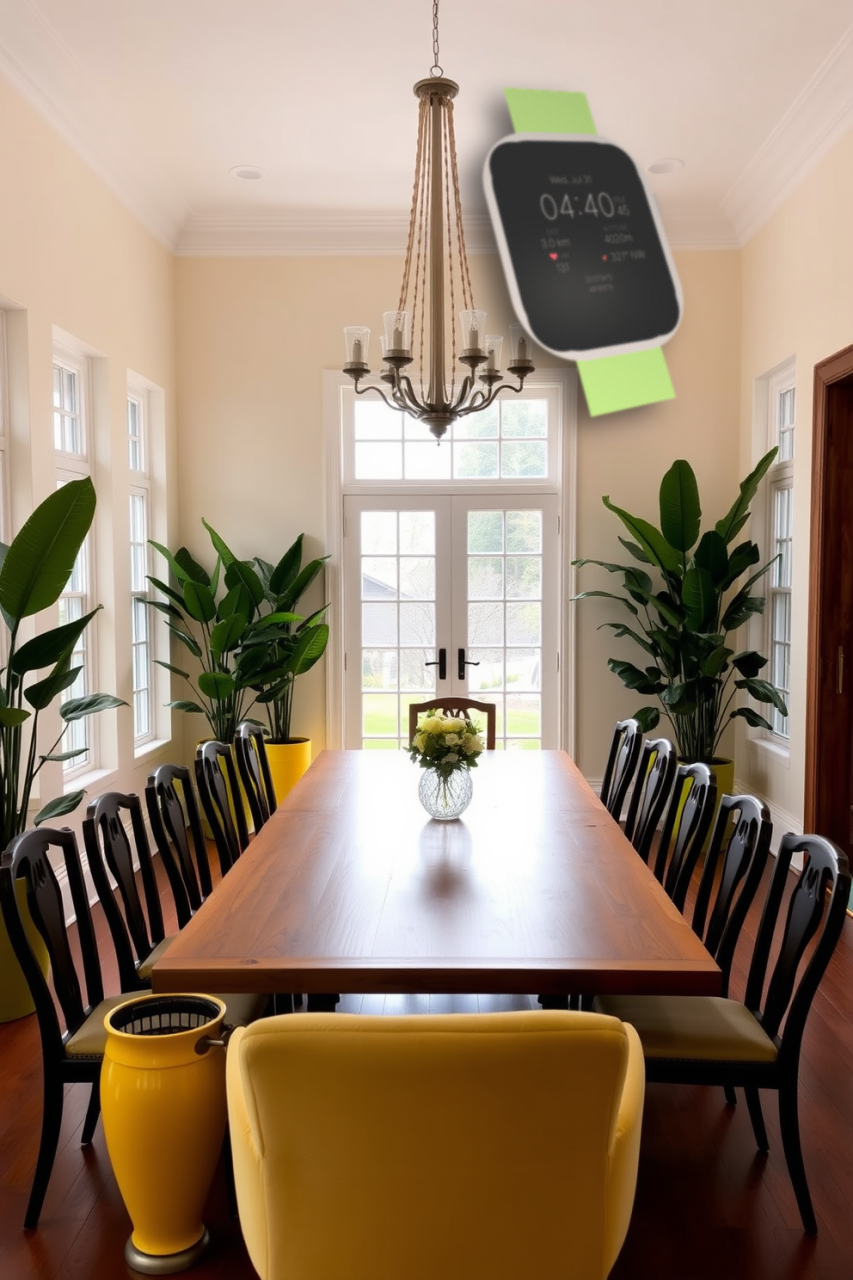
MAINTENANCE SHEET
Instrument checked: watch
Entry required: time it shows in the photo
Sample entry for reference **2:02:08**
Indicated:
**4:40:45**
